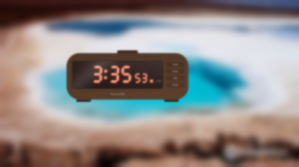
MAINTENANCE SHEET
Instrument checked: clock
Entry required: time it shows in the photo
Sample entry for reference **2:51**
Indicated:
**3:35**
